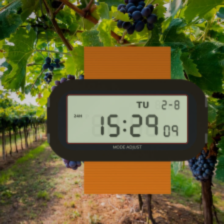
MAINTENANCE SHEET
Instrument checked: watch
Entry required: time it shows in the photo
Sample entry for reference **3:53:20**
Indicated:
**15:29:09**
